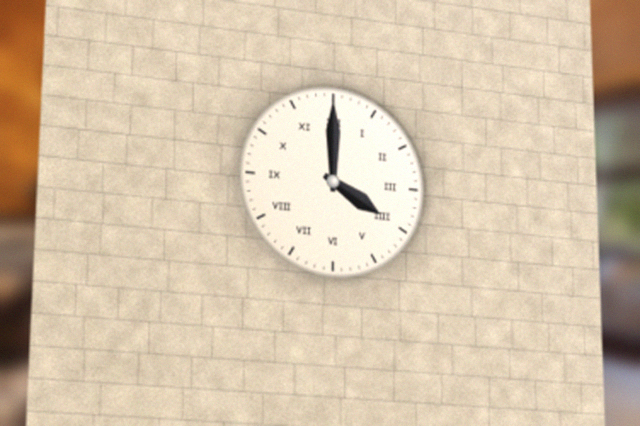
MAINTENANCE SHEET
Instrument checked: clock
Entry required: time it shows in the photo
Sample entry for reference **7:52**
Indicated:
**4:00**
